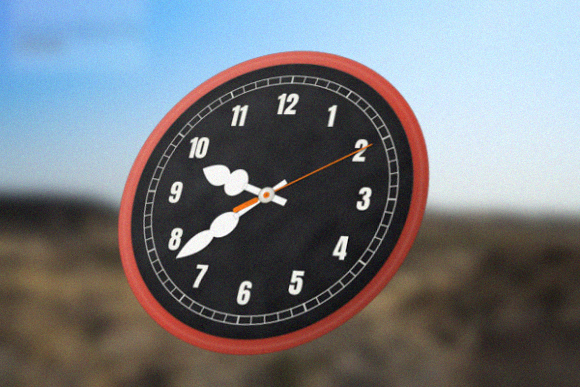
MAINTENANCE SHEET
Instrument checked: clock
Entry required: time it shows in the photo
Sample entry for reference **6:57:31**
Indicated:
**9:38:10**
